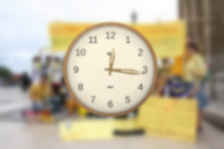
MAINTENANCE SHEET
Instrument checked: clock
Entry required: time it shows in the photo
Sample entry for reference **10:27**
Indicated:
**12:16**
